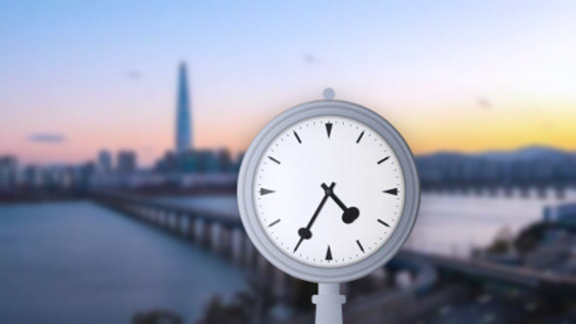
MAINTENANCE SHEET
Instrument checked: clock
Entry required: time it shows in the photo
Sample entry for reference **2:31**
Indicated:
**4:35**
